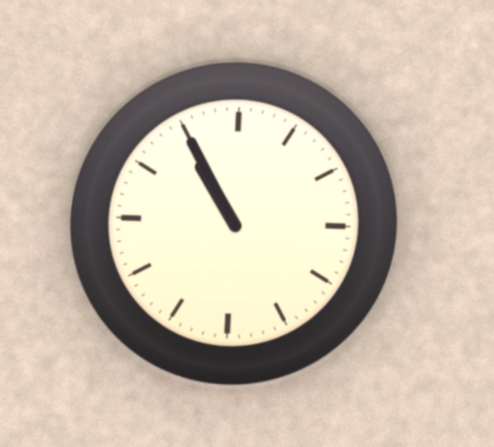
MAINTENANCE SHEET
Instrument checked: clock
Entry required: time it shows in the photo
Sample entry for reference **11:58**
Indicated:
**10:55**
